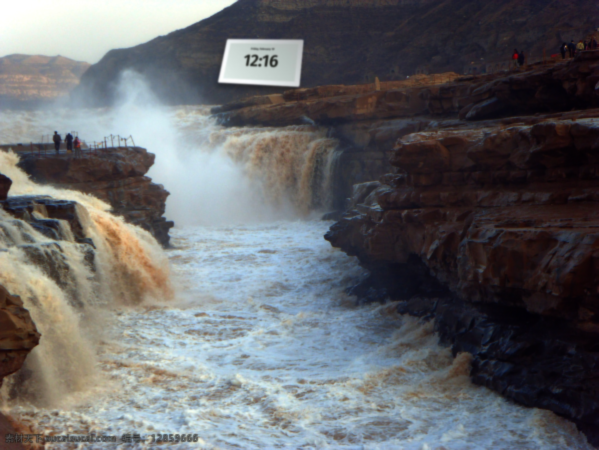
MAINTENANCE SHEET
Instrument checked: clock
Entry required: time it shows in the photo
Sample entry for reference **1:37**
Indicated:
**12:16**
